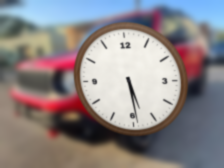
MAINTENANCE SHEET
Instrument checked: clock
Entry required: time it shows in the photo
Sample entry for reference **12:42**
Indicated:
**5:29**
